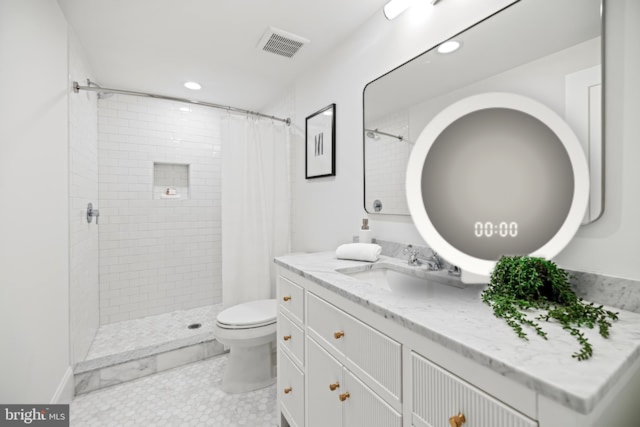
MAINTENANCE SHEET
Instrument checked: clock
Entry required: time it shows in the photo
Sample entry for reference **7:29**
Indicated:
**0:00**
